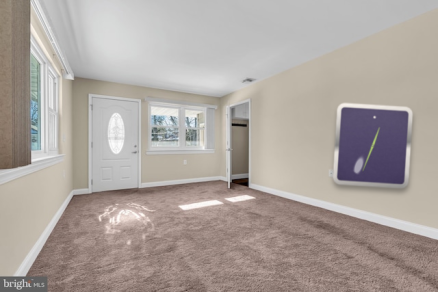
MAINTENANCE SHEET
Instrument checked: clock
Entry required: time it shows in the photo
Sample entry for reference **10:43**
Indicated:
**12:33**
